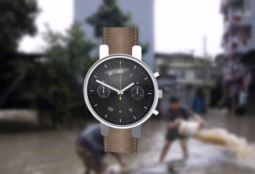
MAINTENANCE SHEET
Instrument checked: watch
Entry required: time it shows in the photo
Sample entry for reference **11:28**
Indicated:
**1:49**
